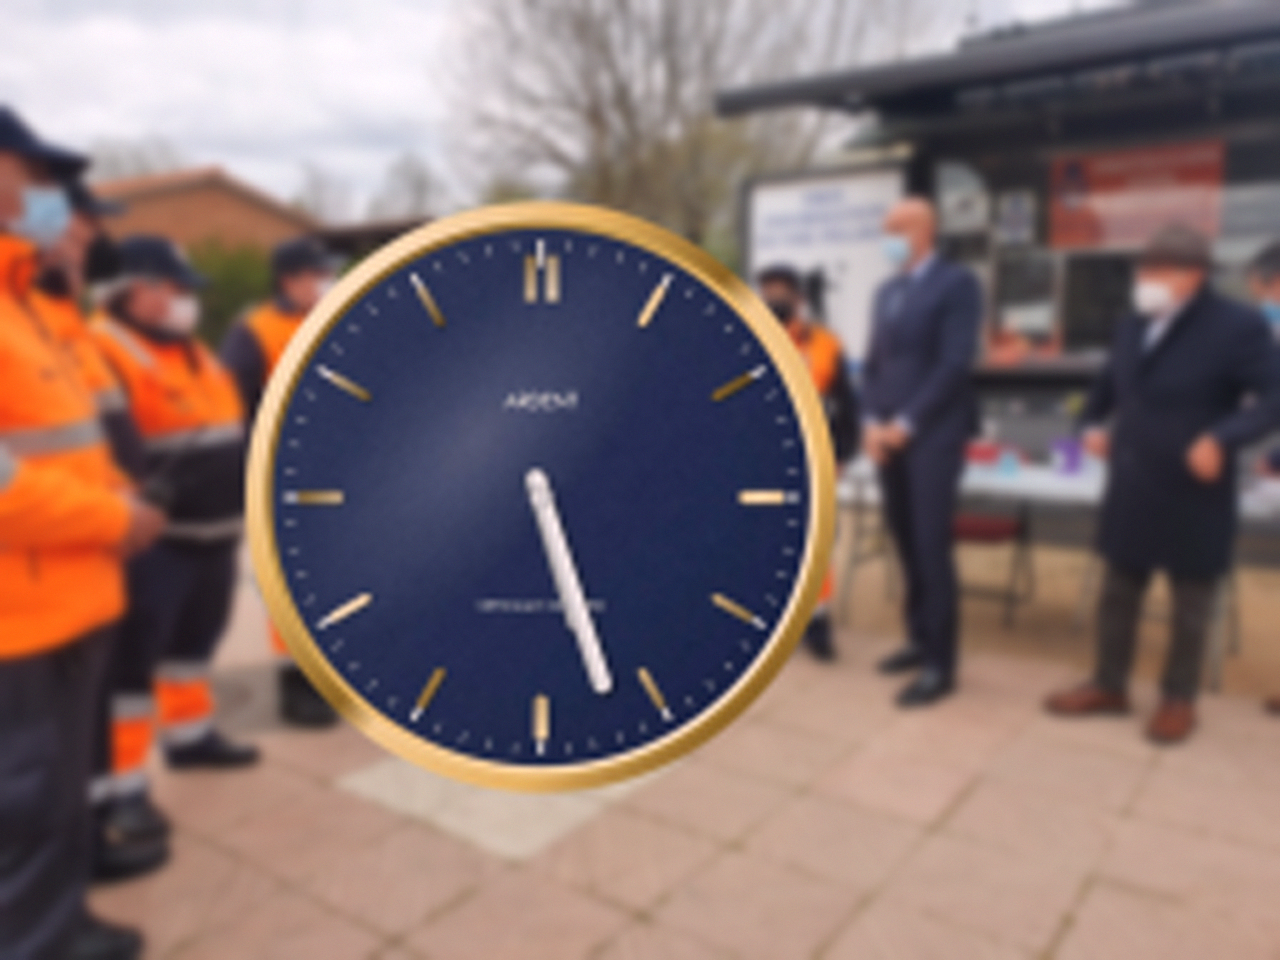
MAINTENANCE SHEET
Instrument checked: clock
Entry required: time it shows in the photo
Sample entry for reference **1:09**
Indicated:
**5:27**
